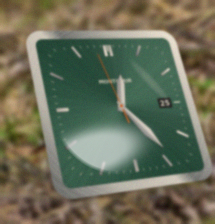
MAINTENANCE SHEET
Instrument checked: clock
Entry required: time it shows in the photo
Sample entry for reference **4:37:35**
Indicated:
**12:23:58**
